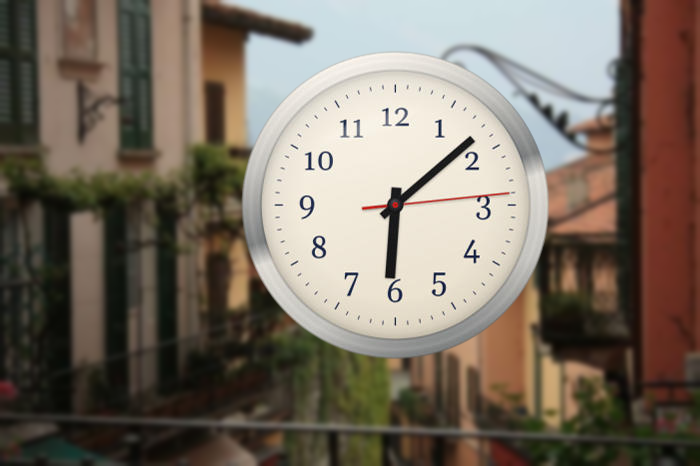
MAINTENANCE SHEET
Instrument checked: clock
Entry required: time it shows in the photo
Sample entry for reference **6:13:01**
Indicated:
**6:08:14**
